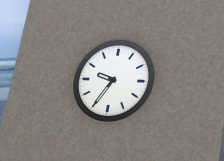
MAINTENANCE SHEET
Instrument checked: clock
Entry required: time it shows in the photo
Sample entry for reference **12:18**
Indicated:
**9:35**
